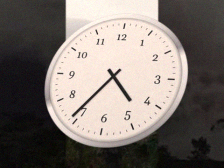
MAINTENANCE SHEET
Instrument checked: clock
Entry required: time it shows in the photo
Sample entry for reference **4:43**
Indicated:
**4:36**
